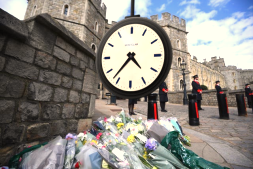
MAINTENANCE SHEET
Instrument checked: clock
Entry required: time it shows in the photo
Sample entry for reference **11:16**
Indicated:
**4:37**
